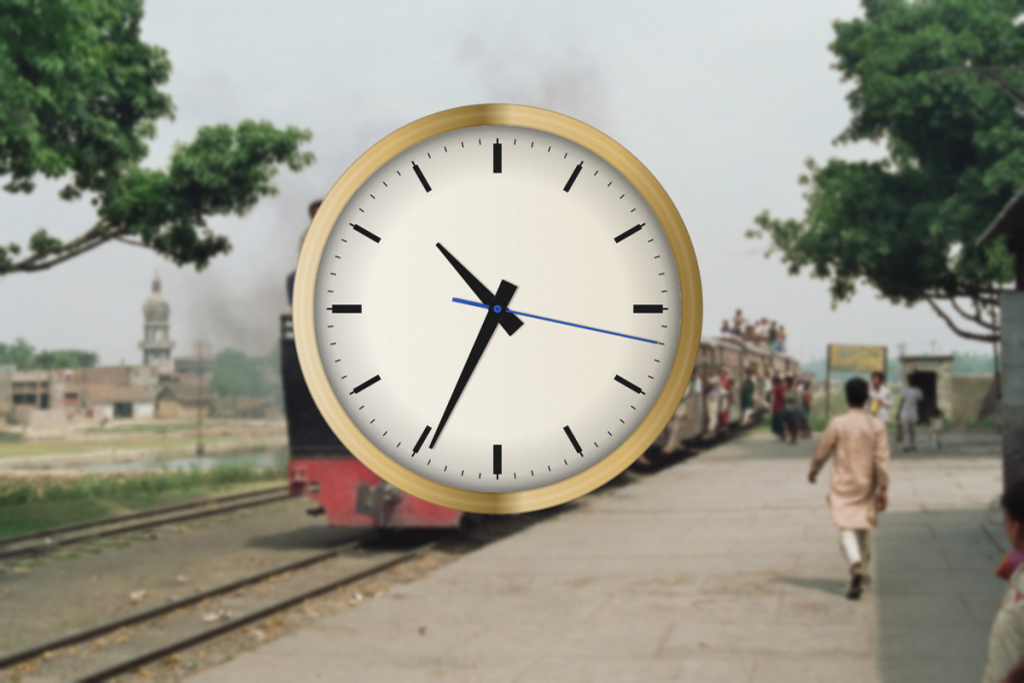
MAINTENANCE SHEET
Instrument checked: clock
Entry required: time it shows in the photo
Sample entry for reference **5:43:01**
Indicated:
**10:34:17**
